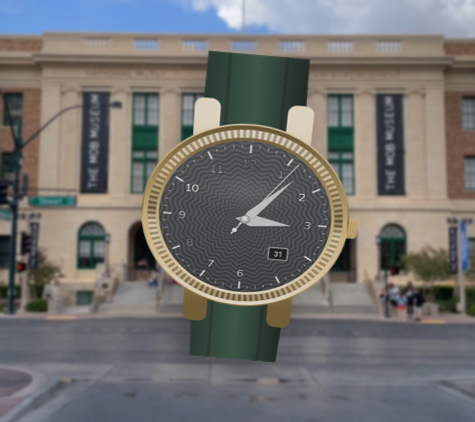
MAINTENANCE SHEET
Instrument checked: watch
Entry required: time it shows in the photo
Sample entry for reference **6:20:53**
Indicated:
**3:07:06**
